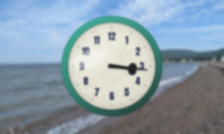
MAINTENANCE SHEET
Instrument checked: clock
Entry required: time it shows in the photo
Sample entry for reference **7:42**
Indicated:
**3:16**
